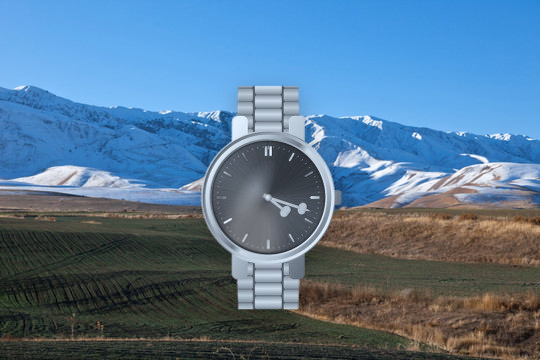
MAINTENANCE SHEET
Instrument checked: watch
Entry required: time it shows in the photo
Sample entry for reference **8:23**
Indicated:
**4:18**
